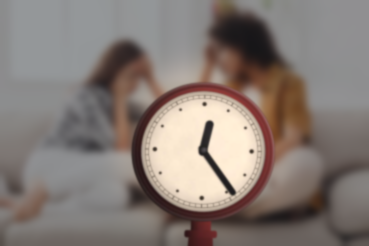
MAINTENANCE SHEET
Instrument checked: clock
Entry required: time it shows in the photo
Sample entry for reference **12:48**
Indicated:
**12:24**
